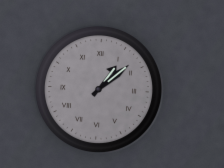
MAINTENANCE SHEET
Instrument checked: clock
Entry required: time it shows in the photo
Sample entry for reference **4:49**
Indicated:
**1:08**
